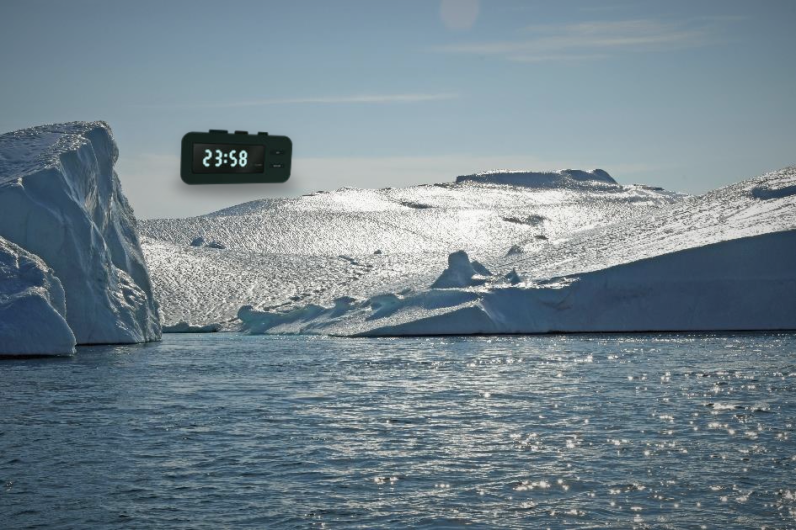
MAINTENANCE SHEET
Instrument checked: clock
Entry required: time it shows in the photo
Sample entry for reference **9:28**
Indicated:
**23:58**
